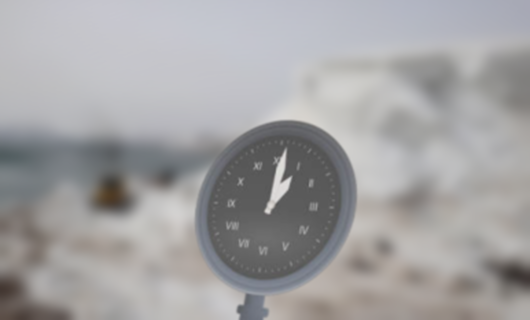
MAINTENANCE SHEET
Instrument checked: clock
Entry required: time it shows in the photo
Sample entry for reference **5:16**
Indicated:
**1:01**
